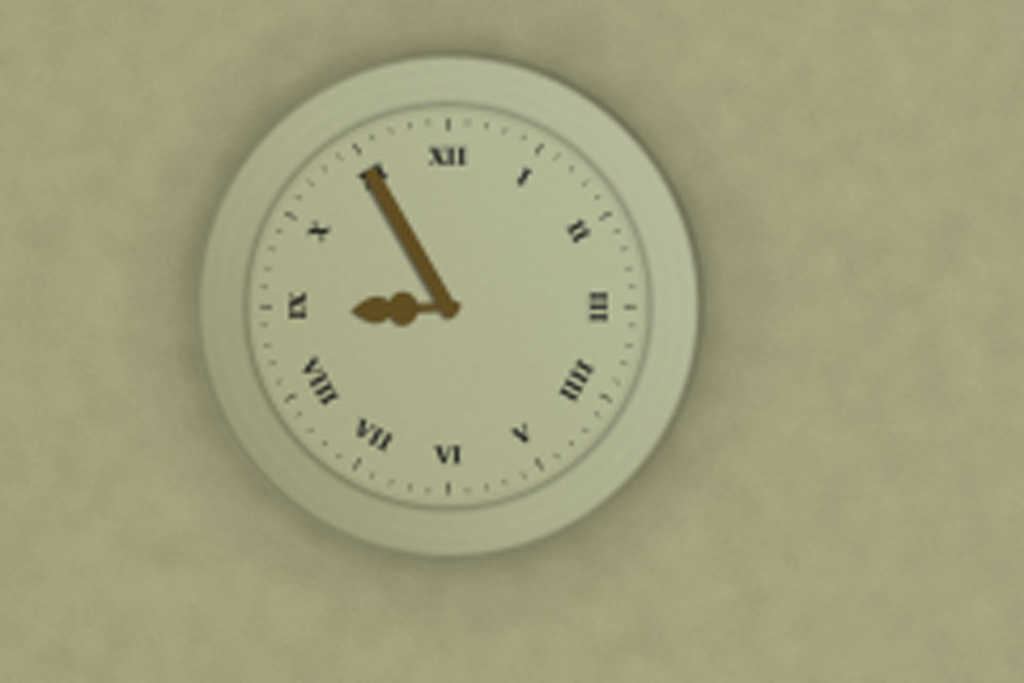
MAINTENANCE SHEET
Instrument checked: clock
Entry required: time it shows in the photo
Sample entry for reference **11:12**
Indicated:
**8:55**
